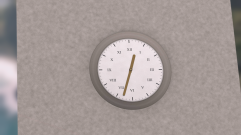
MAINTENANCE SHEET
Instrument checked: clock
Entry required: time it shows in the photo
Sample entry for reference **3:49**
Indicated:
**12:33**
